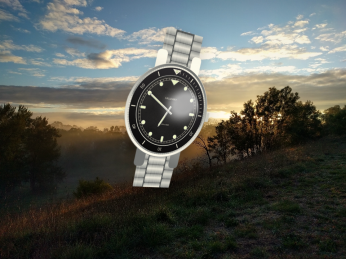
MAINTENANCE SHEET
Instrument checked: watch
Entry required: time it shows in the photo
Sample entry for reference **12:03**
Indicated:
**6:50**
